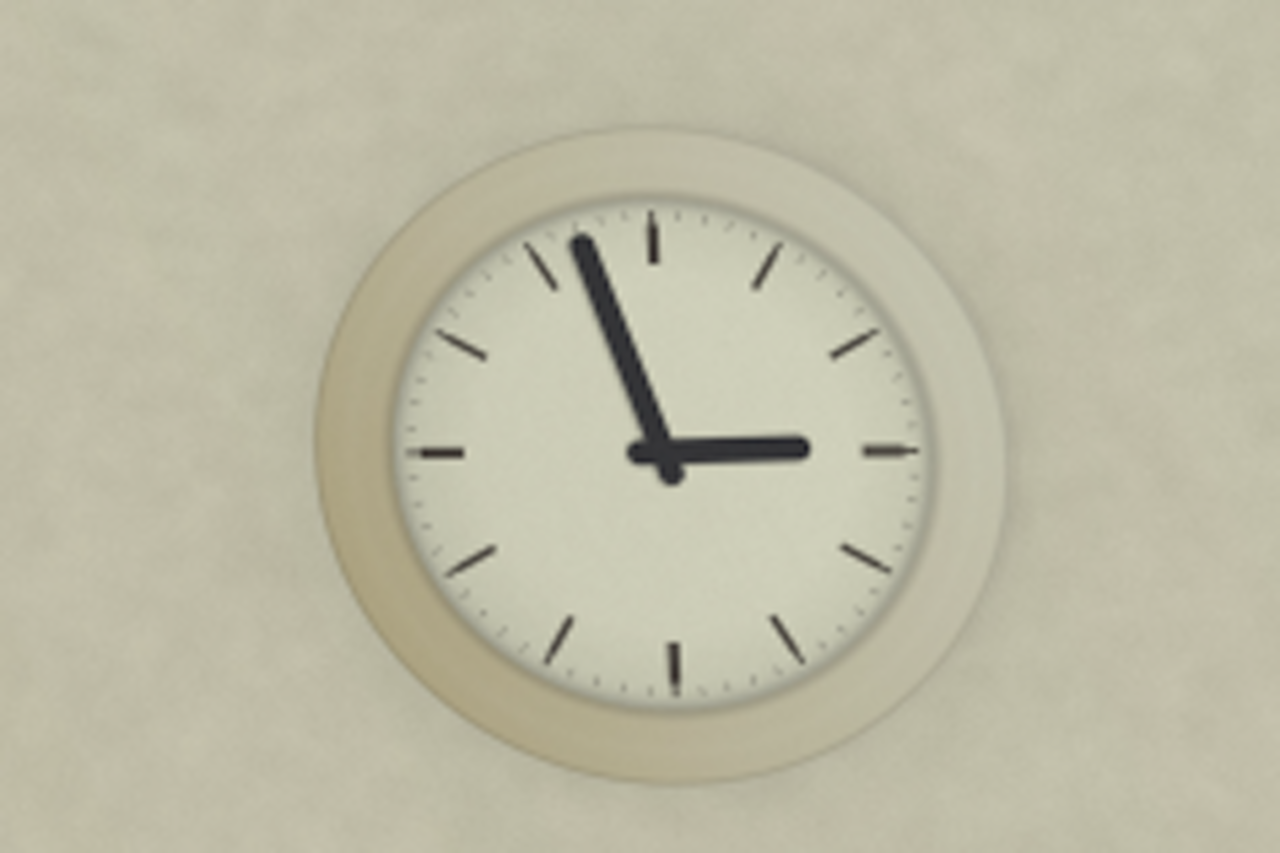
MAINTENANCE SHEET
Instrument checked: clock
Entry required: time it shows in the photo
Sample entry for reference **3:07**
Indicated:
**2:57**
